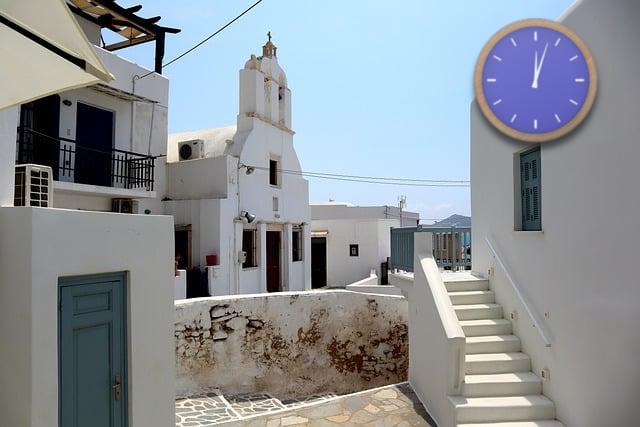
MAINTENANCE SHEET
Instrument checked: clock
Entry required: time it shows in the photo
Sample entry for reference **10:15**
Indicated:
**12:03**
